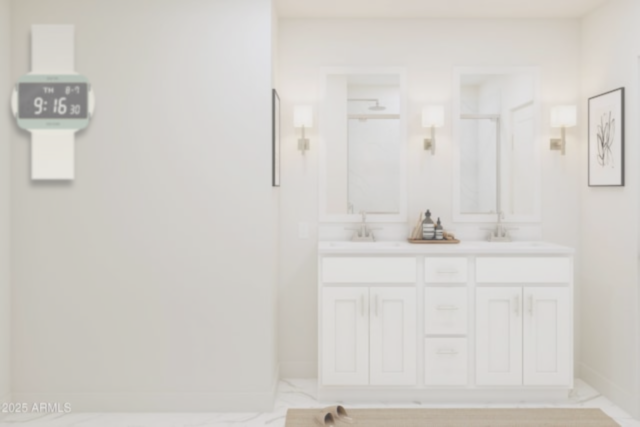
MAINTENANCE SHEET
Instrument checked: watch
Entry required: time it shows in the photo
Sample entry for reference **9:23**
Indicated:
**9:16**
